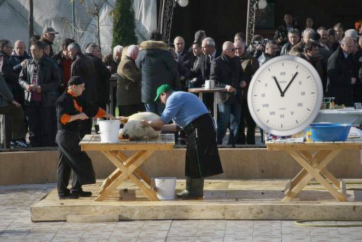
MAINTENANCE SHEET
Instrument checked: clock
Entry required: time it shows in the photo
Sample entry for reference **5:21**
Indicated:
**11:06**
